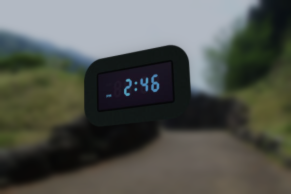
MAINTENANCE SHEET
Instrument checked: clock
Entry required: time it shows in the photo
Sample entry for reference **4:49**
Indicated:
**2:46**
